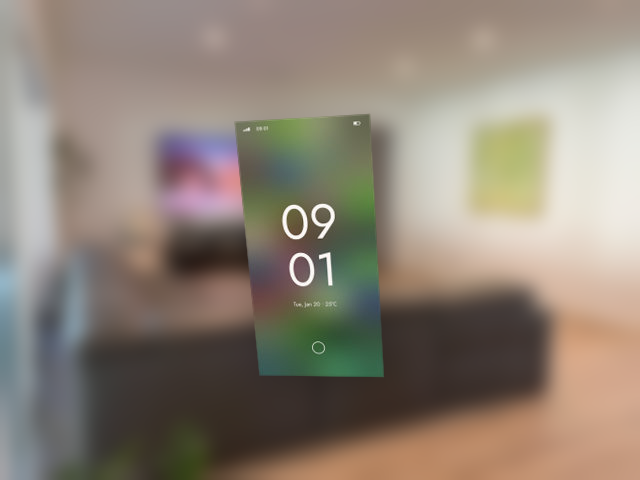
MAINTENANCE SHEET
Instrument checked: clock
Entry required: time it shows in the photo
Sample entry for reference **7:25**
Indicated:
**9:01**
